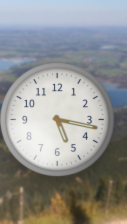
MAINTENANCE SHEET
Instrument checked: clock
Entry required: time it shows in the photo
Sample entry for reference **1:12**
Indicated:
**5:17**
